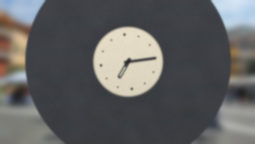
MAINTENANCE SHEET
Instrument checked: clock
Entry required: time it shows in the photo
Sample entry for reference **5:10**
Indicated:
**7:15**
